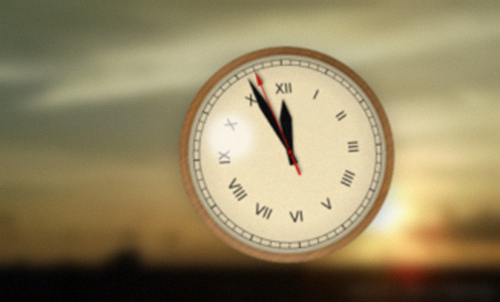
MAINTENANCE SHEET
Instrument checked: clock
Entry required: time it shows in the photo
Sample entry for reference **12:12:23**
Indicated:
**11:55:57**
